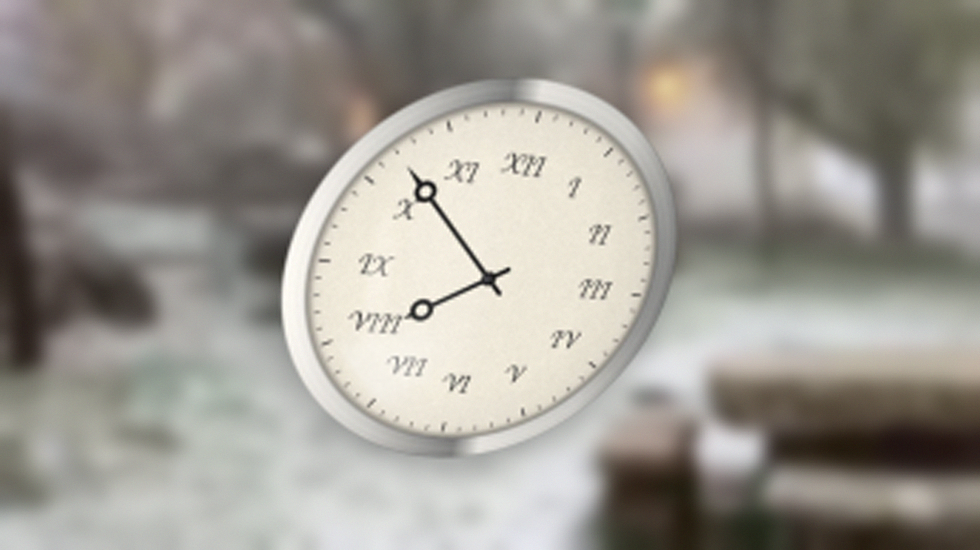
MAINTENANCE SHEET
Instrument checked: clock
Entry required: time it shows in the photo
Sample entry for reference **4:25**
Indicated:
**7:52**
